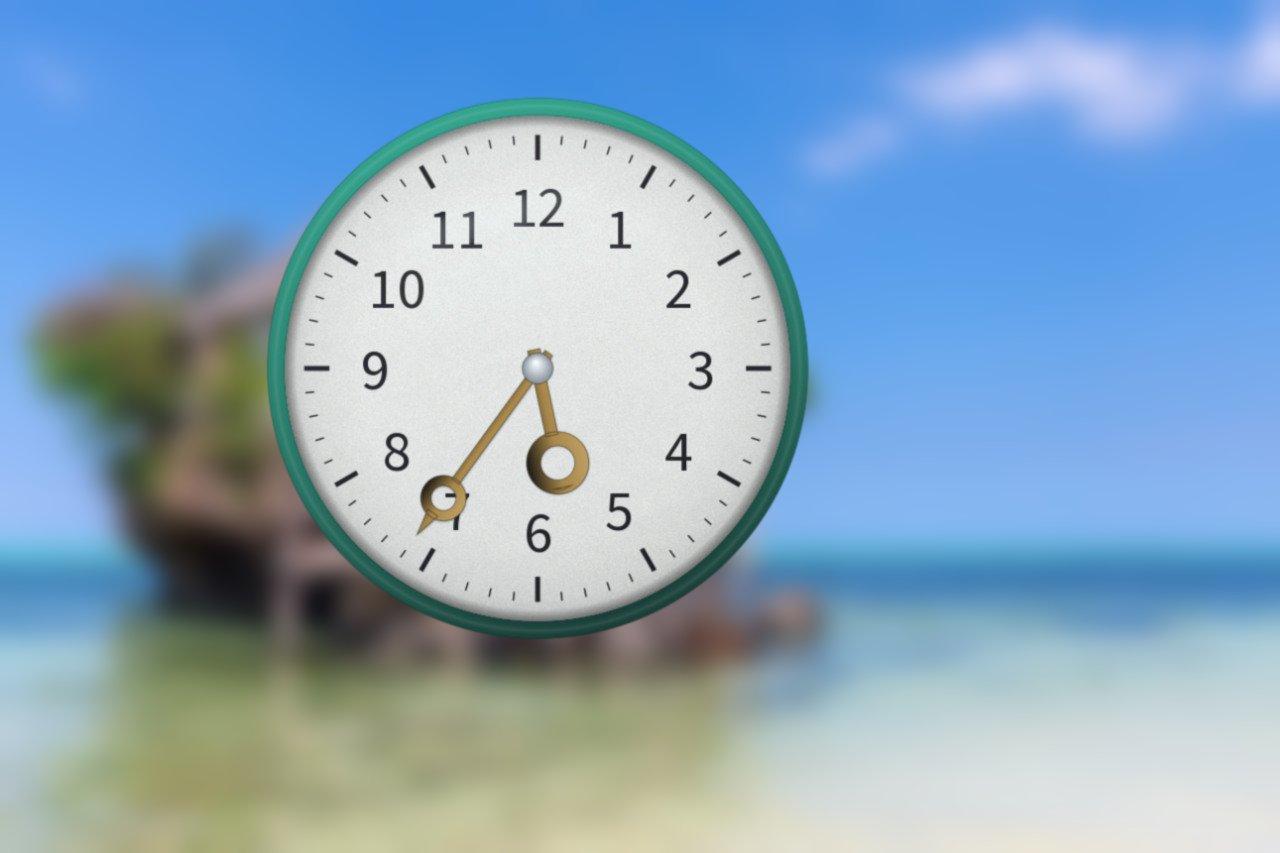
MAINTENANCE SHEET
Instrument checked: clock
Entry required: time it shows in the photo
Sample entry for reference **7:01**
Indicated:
**5:36**
